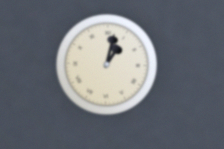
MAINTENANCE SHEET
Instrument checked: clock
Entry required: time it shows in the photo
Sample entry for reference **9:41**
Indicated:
**1:02**
